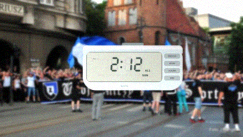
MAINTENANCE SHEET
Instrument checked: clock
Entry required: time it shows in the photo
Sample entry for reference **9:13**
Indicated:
**2:12**
